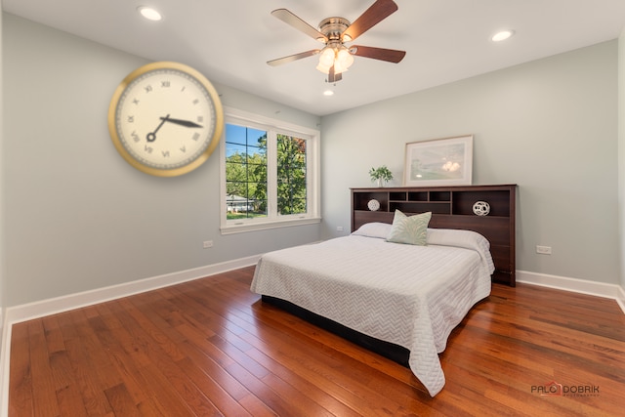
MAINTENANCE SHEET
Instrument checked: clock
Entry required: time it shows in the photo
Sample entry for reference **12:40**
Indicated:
**7:17**
